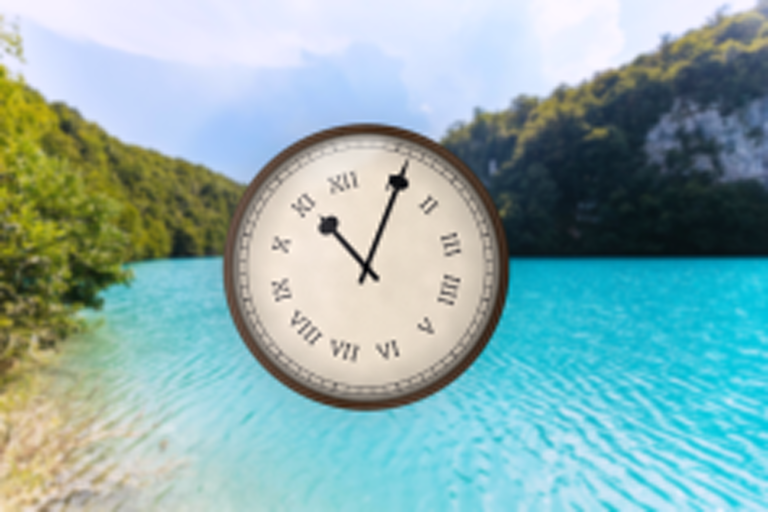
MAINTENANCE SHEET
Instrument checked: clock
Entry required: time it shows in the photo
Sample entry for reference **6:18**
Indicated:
**11:06**
